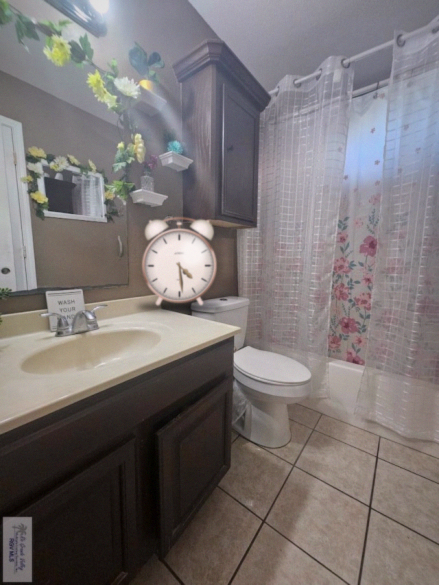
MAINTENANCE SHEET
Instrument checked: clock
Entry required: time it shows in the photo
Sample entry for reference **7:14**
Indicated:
**4:29**
